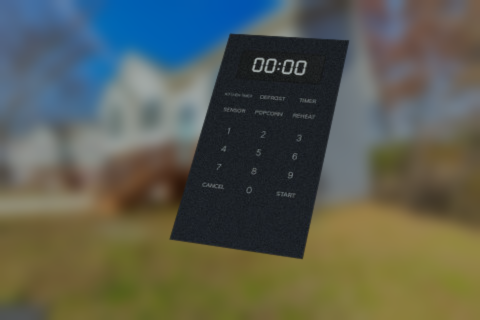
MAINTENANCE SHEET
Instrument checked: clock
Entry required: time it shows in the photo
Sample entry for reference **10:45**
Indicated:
**0:00**
